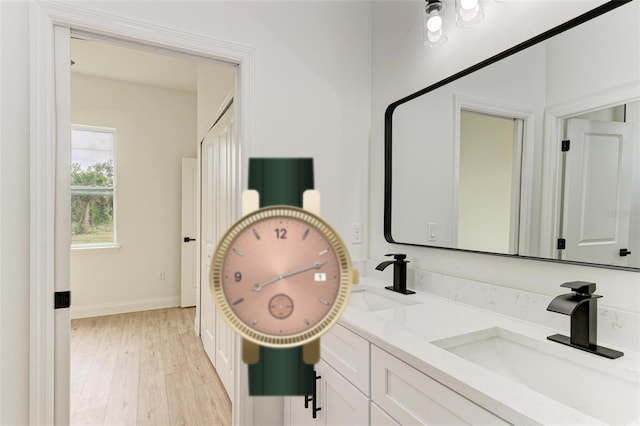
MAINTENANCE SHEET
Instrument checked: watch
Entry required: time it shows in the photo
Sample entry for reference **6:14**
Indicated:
**8:12**
